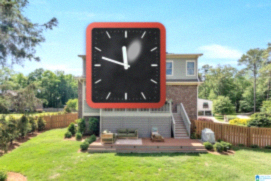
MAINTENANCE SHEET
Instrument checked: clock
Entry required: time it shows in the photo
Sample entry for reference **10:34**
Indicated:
**11:48**
